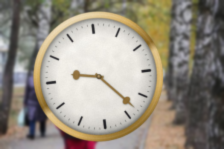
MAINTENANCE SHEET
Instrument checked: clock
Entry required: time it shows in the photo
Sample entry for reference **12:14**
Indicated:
**9:23**
